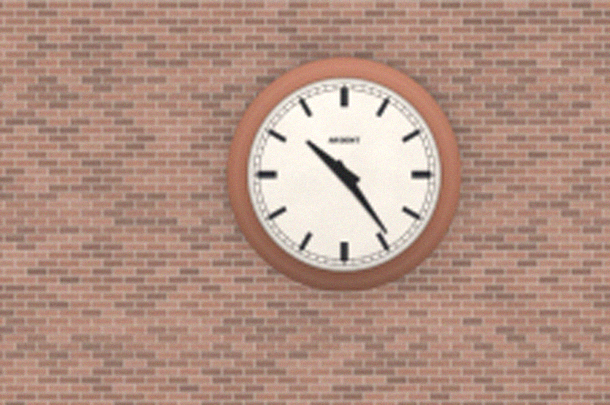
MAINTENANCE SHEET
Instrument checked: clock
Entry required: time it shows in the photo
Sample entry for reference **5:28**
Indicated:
**10:24**
